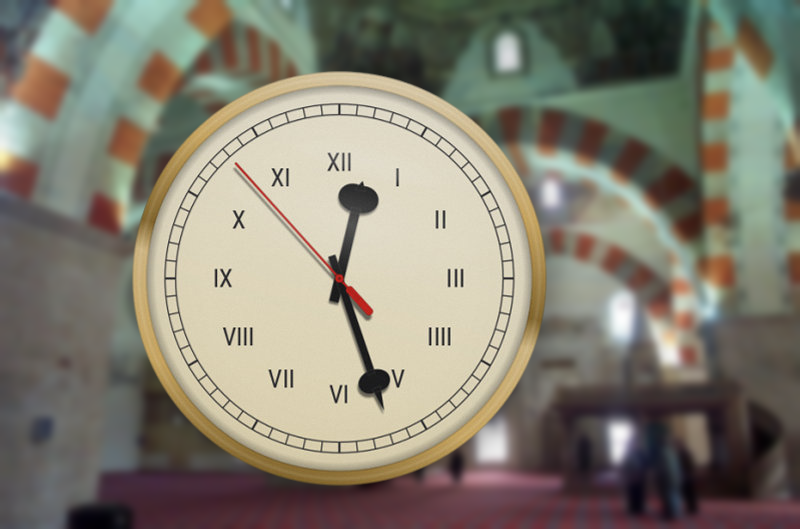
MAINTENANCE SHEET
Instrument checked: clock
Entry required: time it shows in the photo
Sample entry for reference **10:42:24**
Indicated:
**12:26:53**
